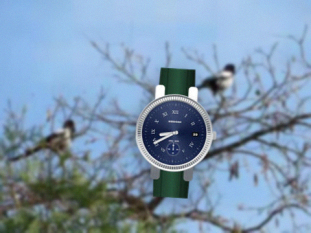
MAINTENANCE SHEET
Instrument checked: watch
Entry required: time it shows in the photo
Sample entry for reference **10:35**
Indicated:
**8:40**
